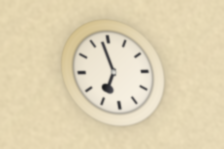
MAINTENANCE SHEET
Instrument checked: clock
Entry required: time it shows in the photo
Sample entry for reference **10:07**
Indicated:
**6:58**
